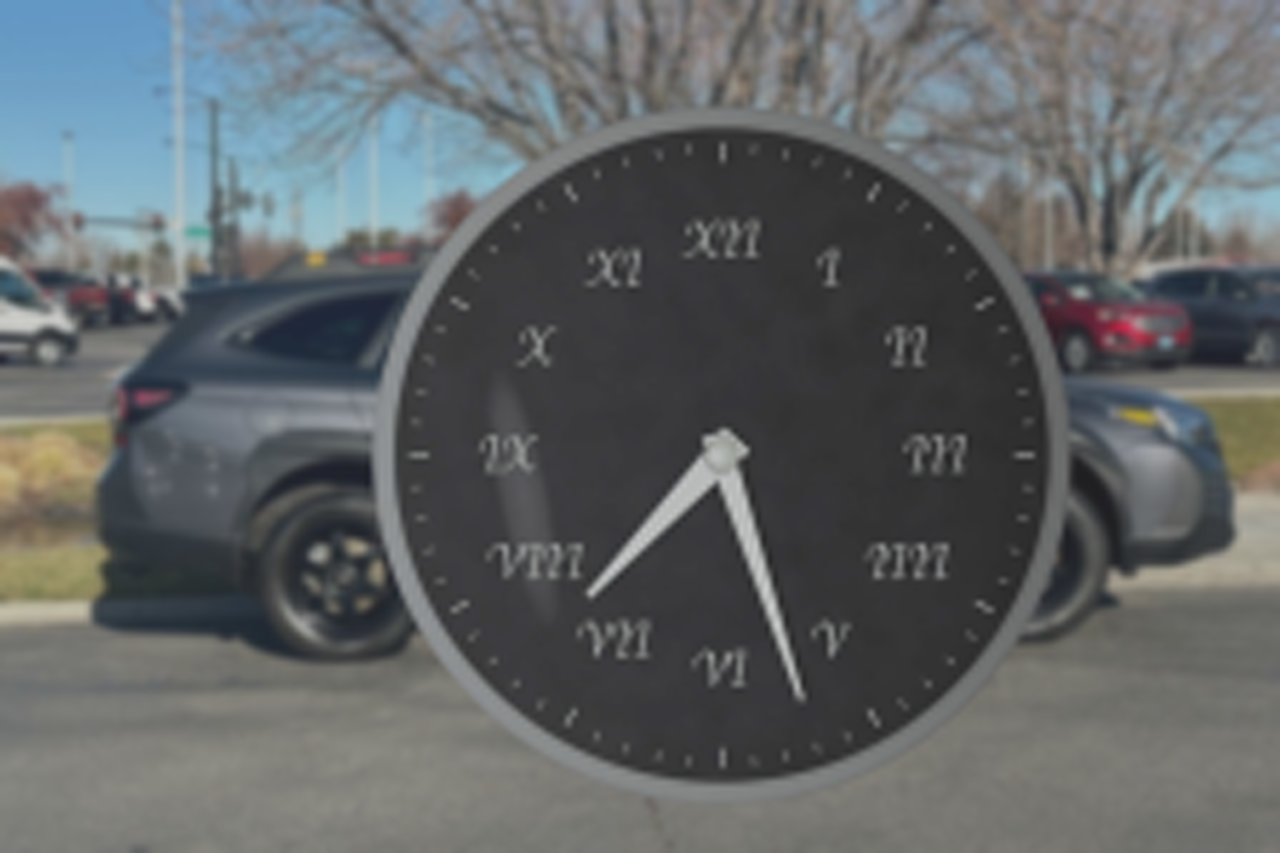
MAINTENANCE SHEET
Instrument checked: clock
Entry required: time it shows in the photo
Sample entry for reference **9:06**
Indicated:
**7:27**
